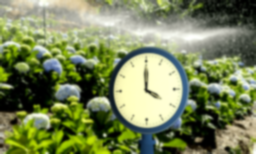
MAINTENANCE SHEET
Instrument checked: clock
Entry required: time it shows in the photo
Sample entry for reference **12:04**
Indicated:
**4:00**
